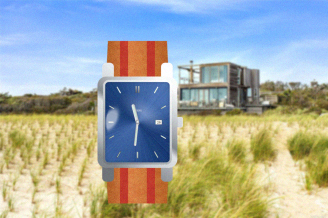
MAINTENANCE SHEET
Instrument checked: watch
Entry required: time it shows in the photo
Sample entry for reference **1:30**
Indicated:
**11:31**
